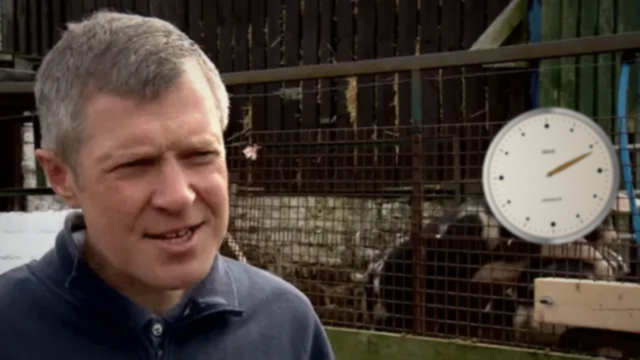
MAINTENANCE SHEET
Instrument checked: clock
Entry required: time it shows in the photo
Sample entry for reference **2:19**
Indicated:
**2:11**
